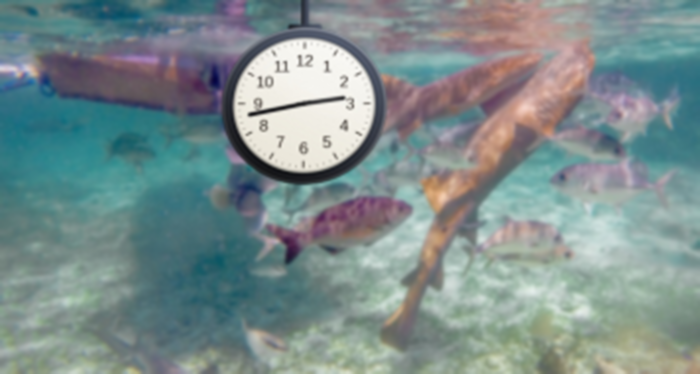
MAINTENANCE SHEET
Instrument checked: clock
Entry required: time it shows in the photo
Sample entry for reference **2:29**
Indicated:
**2:43**
